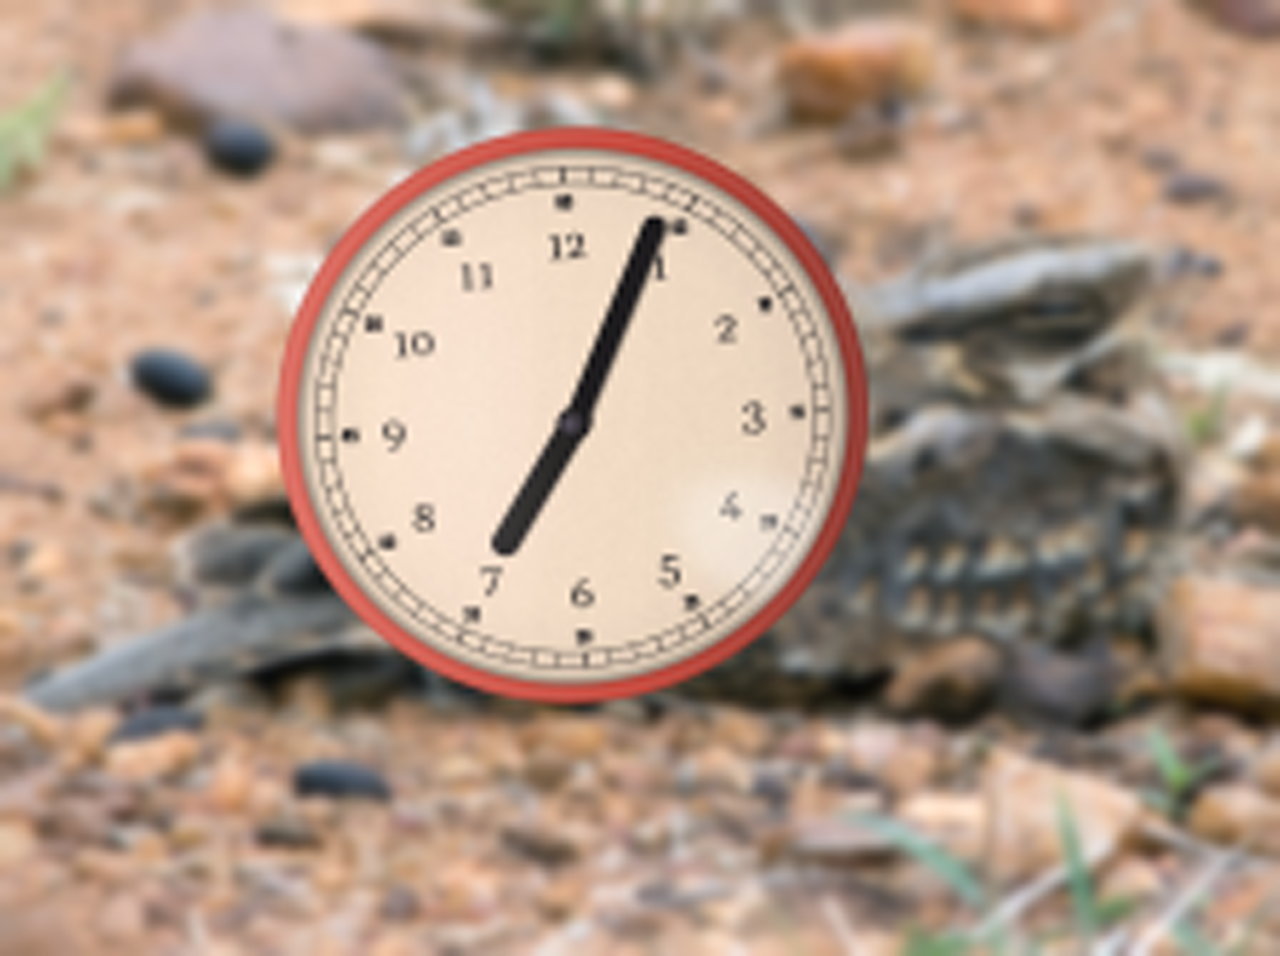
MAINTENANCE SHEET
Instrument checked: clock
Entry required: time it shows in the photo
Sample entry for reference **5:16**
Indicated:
**7:04**
